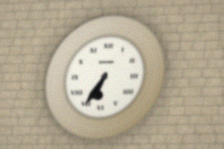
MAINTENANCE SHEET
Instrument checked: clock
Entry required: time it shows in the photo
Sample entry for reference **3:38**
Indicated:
**6:35**
